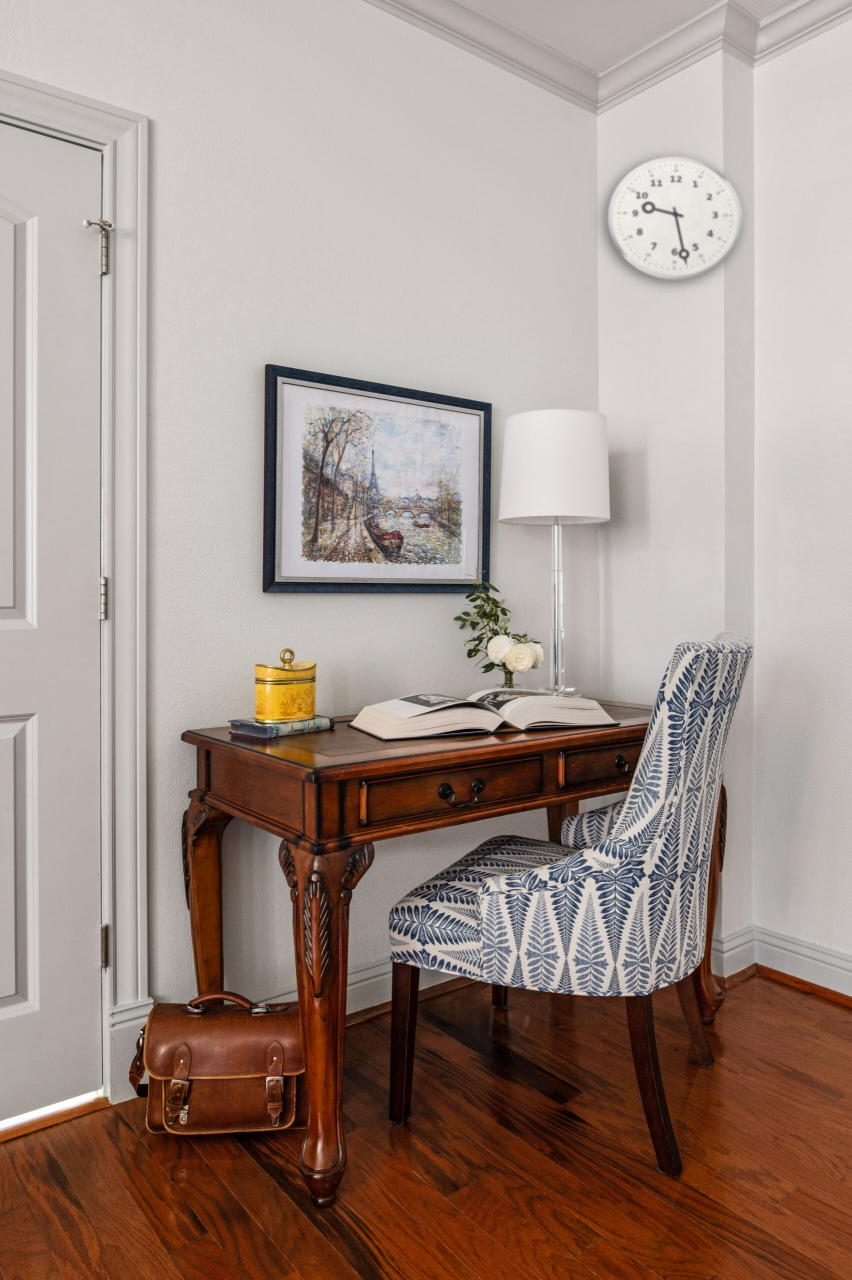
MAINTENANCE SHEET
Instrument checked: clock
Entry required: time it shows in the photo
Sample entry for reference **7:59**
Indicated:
**9:28**
